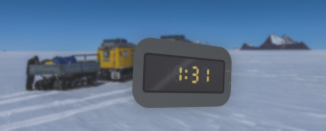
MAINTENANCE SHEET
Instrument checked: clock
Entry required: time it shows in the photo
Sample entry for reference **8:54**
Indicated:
**1:31**
